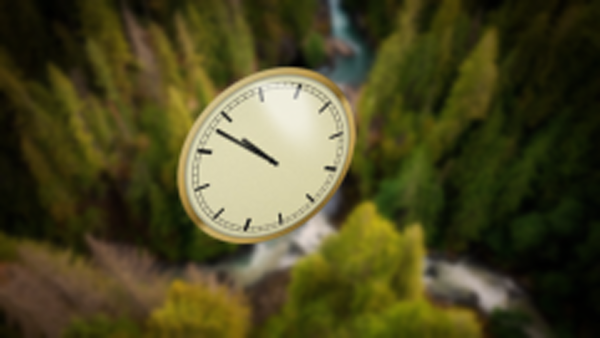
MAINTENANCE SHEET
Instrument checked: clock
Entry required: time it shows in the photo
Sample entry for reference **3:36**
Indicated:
**9:48**
